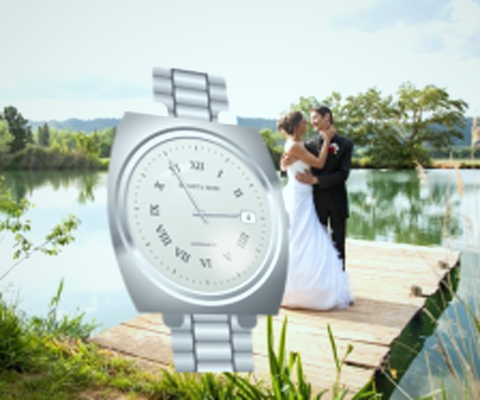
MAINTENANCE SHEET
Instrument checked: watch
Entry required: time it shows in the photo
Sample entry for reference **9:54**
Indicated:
**2:55**
